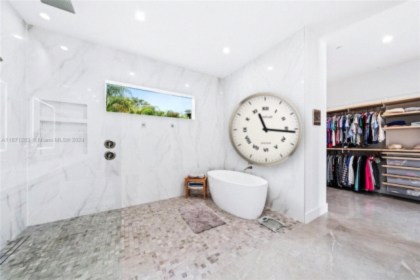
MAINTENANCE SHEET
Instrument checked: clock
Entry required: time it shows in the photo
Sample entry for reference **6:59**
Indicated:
**11:16**
